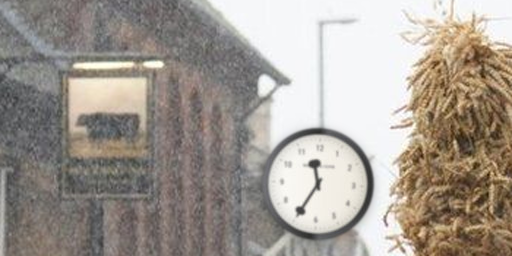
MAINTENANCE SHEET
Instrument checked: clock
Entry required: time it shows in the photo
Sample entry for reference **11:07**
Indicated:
**11:35**
